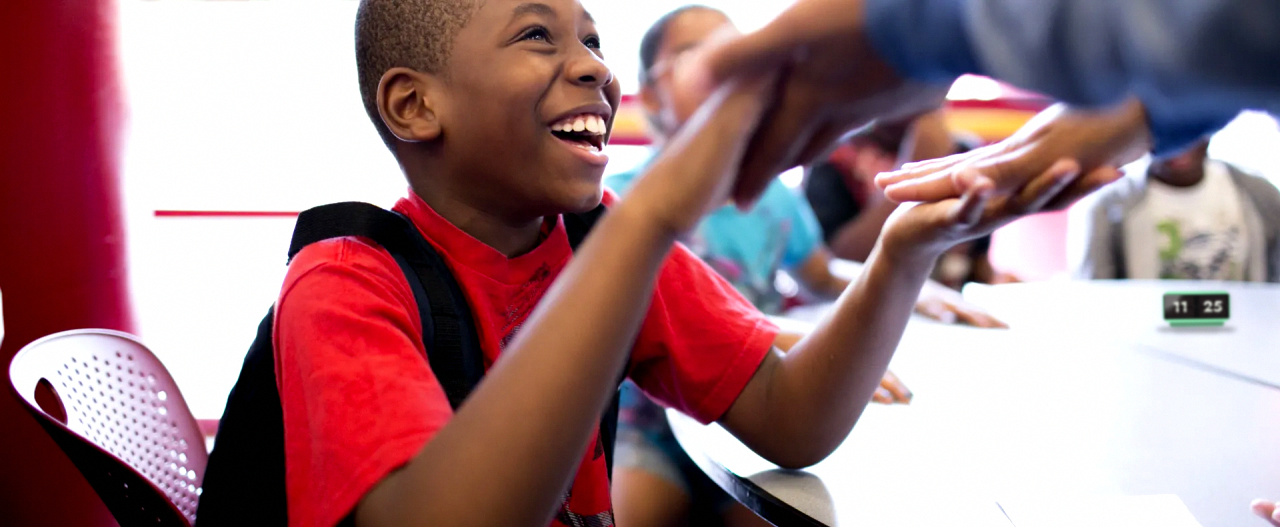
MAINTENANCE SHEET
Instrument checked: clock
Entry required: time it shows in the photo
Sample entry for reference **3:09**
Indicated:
**11:25**
